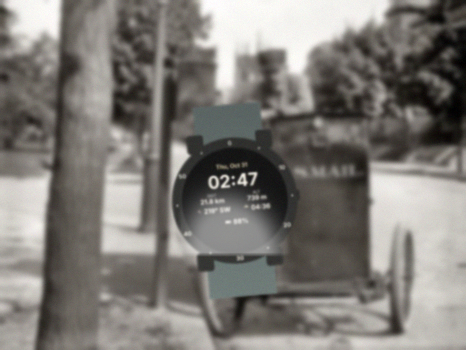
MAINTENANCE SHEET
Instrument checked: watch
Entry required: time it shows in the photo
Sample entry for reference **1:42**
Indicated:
**2:47**
